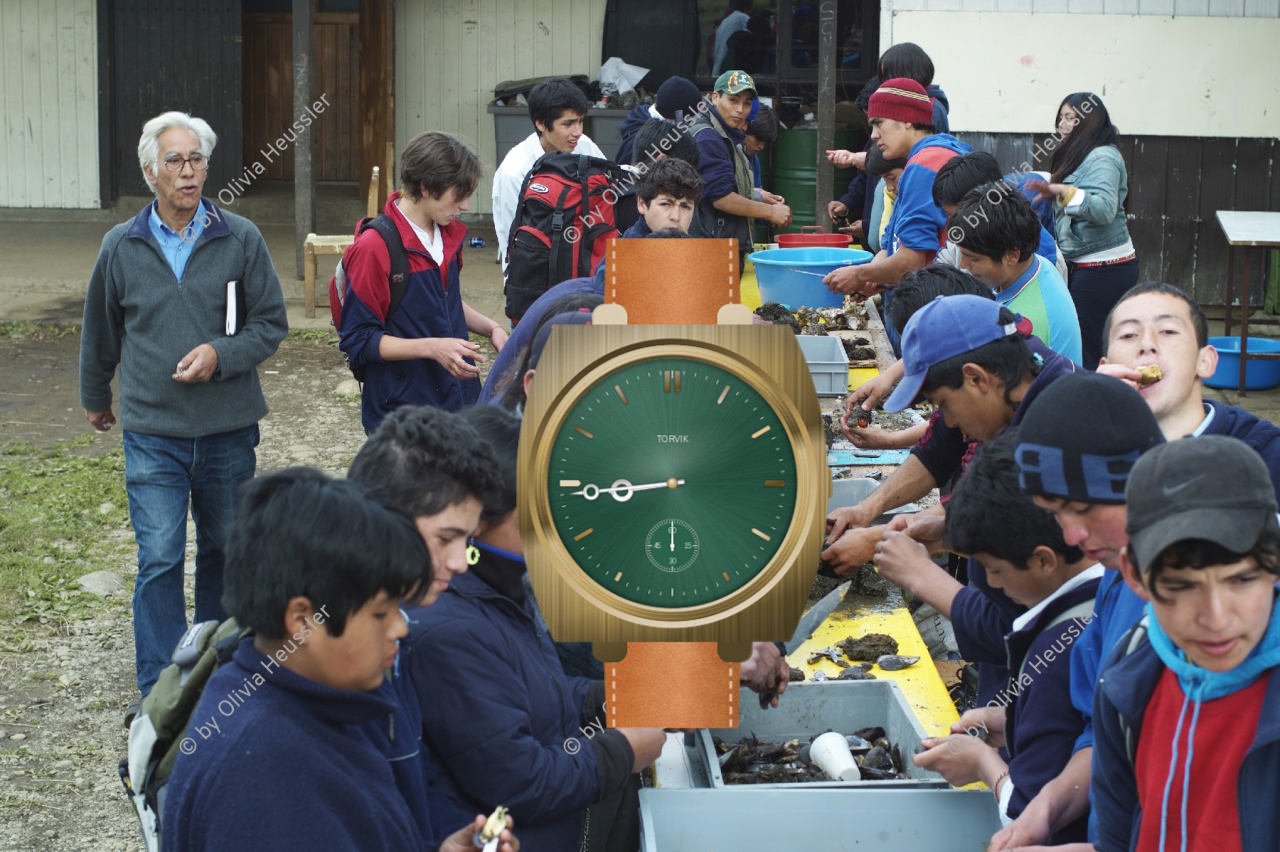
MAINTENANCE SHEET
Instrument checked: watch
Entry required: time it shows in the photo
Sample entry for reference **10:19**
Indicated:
**8:44**
